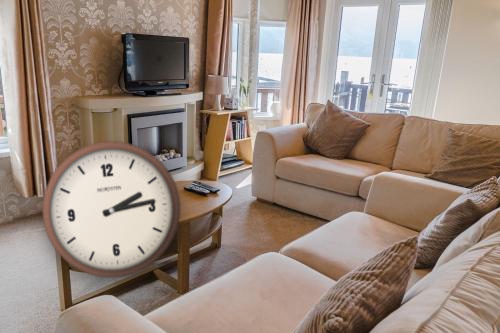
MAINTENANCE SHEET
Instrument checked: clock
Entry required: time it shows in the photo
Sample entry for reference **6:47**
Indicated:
**2:14**
